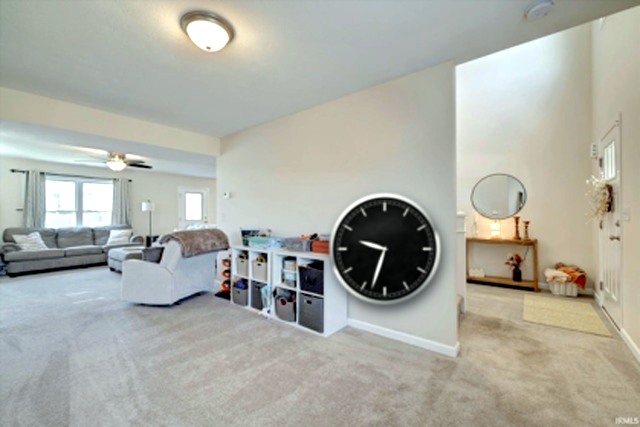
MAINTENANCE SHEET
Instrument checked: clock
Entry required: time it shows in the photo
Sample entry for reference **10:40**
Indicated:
**9:33**
